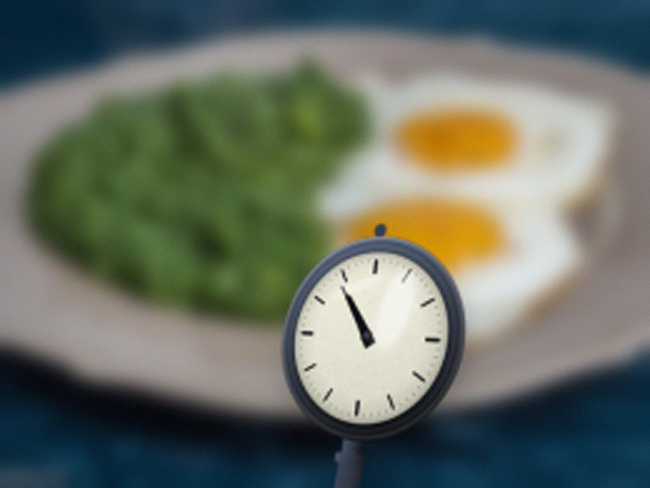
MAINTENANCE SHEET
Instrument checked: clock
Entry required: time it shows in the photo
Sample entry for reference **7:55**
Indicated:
**10:54**
